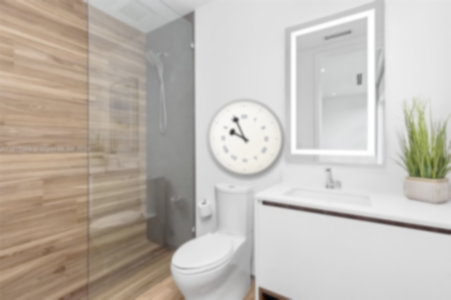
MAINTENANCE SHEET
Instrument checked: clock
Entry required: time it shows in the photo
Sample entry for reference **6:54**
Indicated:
**9:56**
